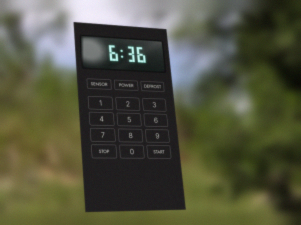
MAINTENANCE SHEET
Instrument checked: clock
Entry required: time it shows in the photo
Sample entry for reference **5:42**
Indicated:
**6:36**
